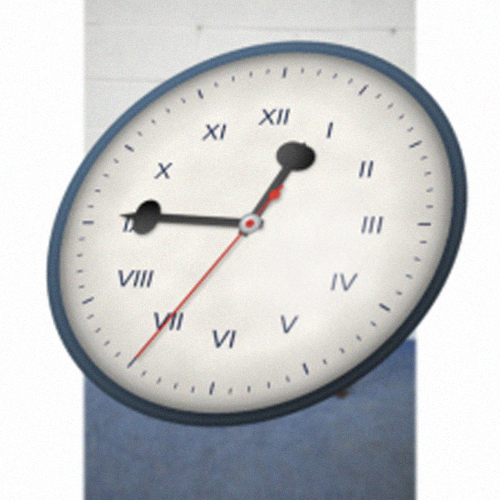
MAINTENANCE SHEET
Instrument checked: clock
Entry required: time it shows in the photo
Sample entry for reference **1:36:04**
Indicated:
**12:45:35**
